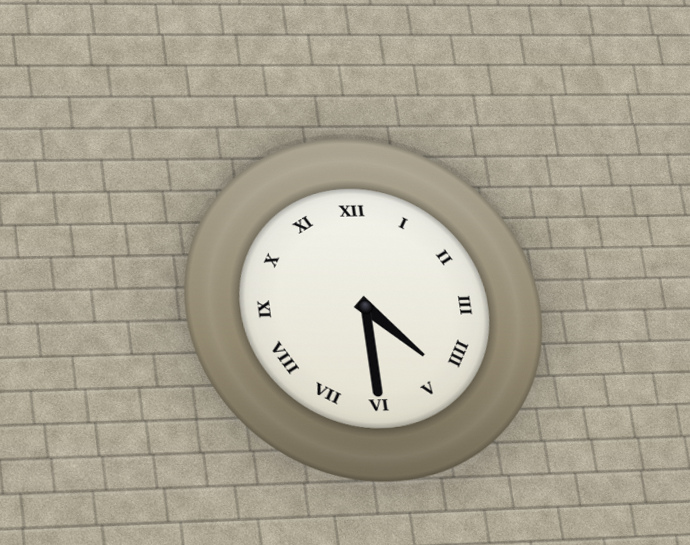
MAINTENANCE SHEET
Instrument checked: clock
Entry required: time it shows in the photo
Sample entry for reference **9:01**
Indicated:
**4:30**
